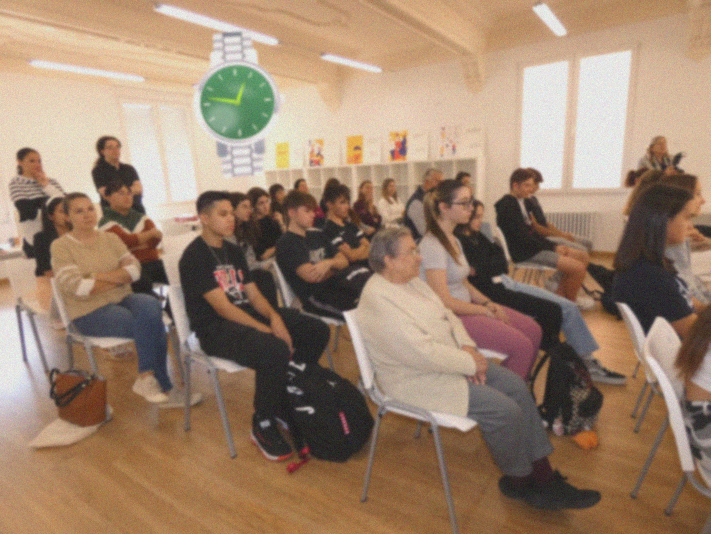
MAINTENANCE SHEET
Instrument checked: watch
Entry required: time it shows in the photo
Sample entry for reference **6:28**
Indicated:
**12:47**
